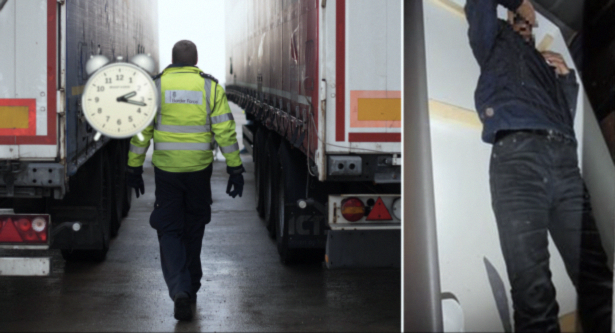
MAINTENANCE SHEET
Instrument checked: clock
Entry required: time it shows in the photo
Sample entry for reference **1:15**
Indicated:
**2:17**
